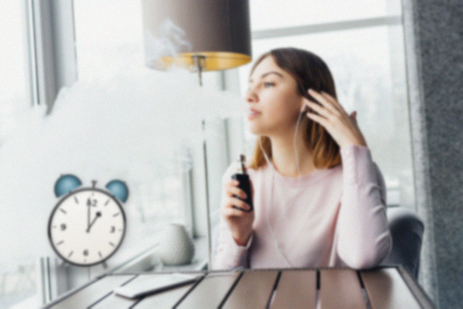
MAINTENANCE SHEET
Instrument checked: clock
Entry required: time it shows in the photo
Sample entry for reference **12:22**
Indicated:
**12:59**
